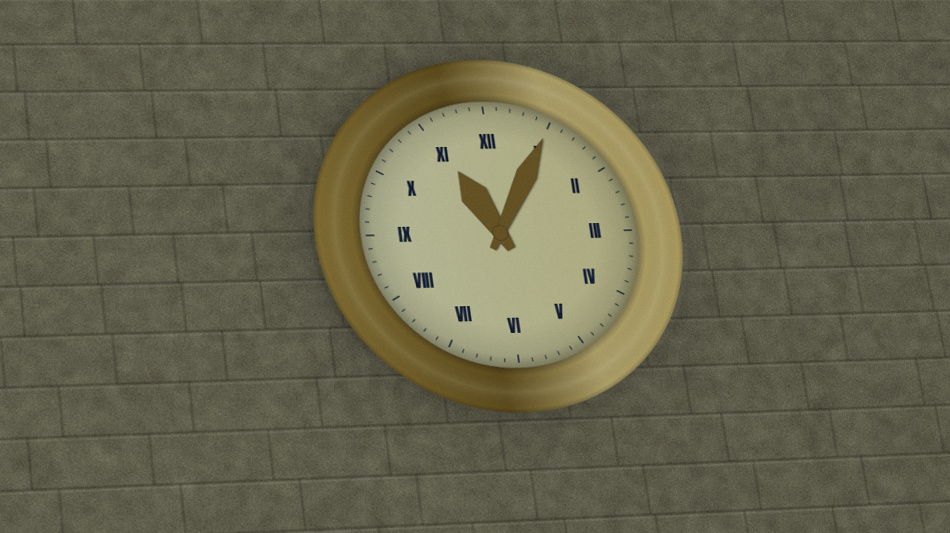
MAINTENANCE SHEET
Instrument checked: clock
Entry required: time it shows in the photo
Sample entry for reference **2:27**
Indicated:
**11:05**
